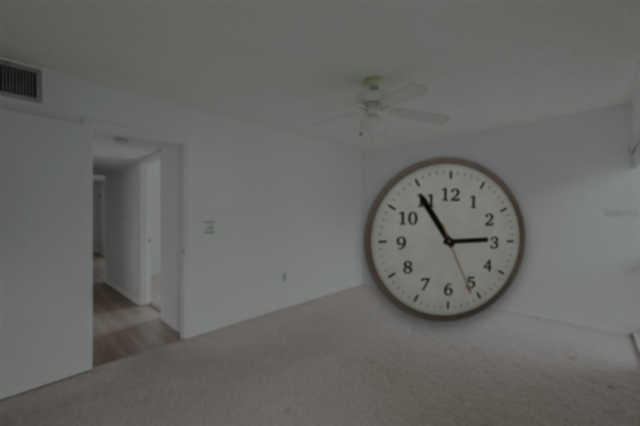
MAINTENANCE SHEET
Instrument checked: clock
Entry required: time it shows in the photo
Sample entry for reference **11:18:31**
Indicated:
**2:54:26**
